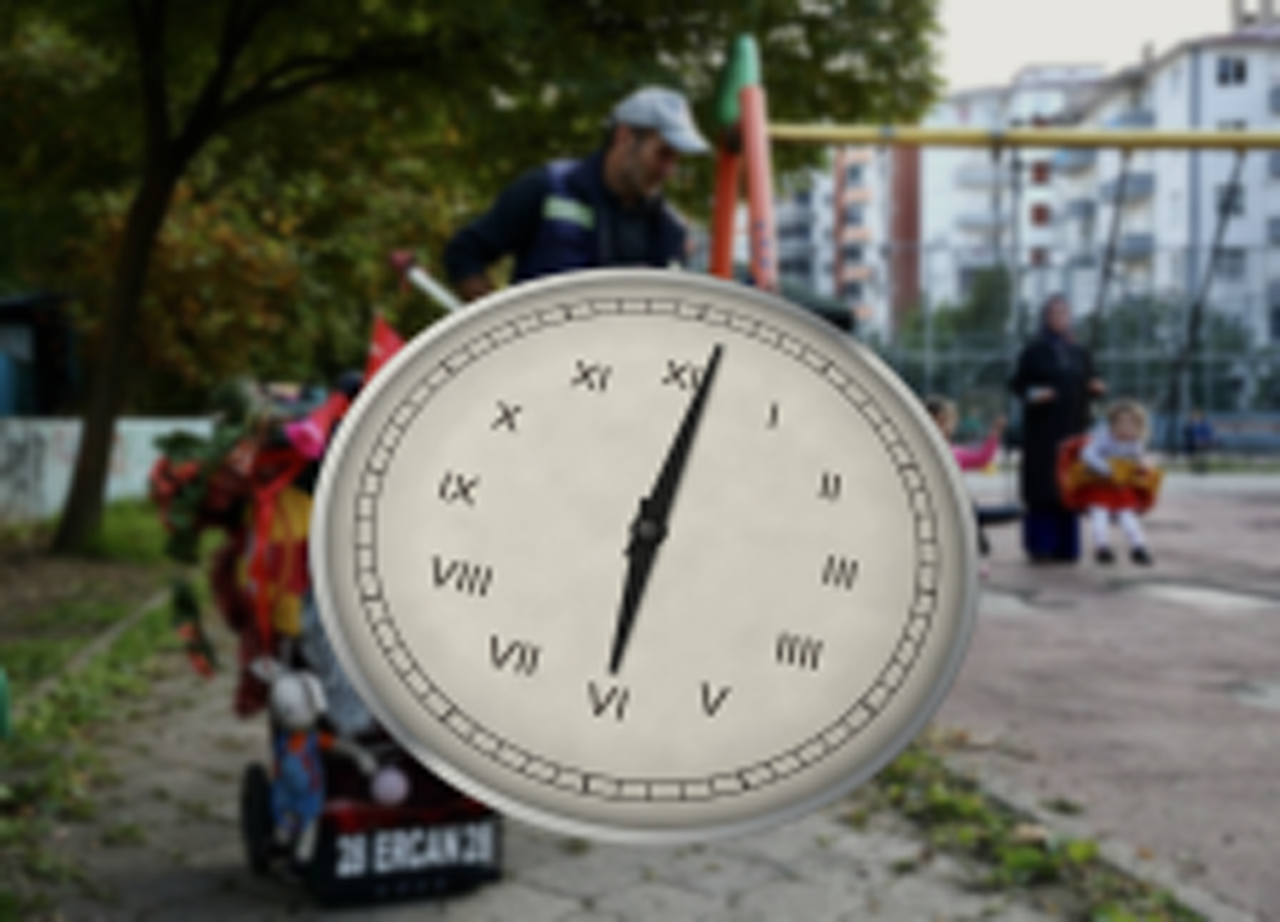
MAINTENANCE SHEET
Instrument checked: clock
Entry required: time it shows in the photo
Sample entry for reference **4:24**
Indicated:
**6:01**
